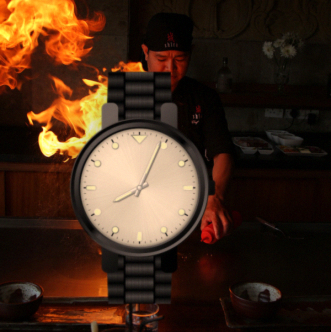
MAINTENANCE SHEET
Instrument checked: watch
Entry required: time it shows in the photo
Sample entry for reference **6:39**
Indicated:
**8:04**
